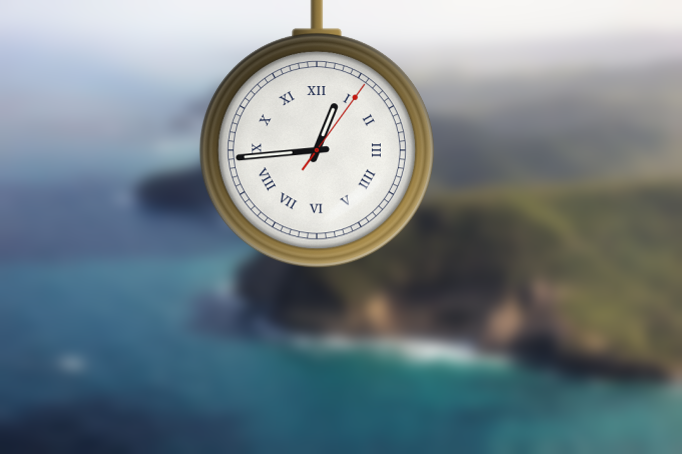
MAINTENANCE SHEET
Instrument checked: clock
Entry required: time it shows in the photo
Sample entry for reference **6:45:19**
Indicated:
**12:44:06**
